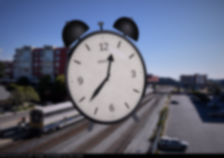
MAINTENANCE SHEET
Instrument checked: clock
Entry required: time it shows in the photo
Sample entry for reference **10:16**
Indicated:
**12:38**
